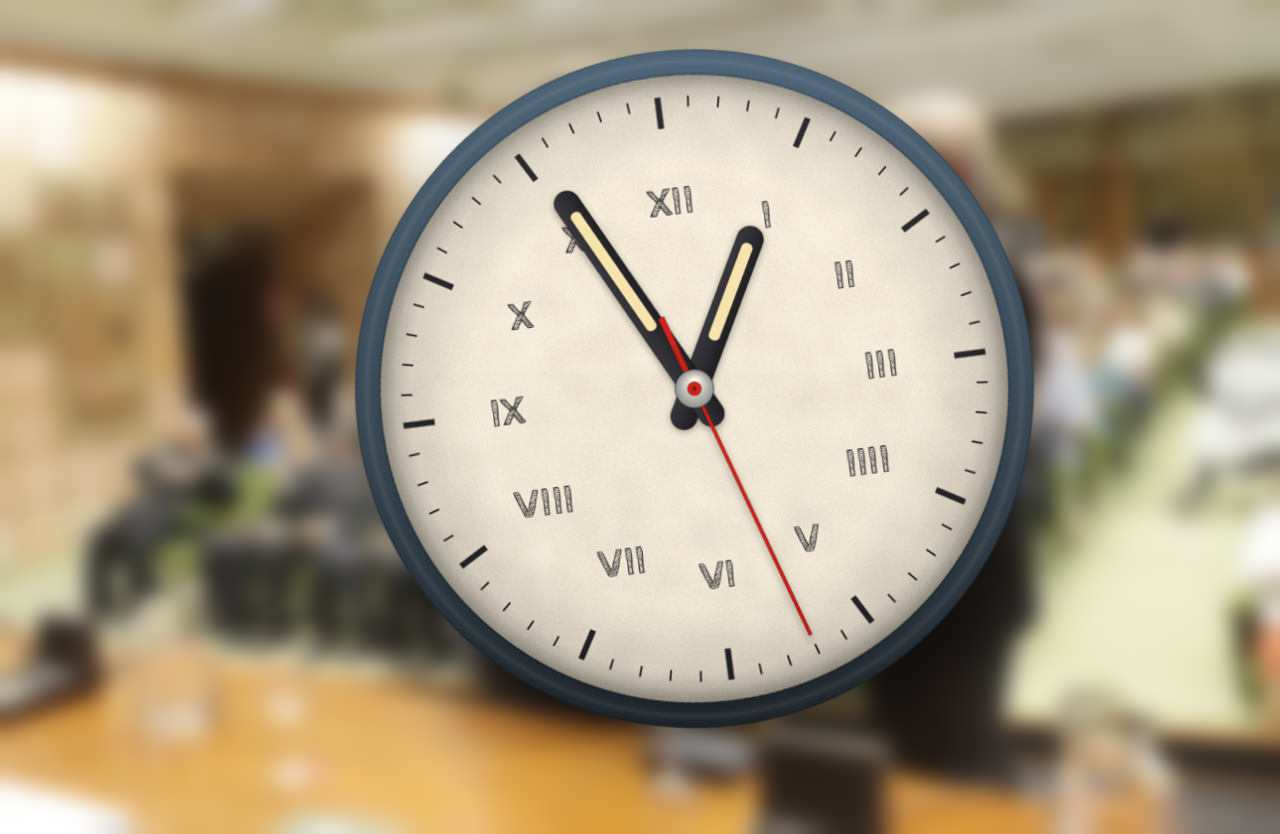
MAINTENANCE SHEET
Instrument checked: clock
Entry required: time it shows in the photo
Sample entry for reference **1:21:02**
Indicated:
**12:55:27**
